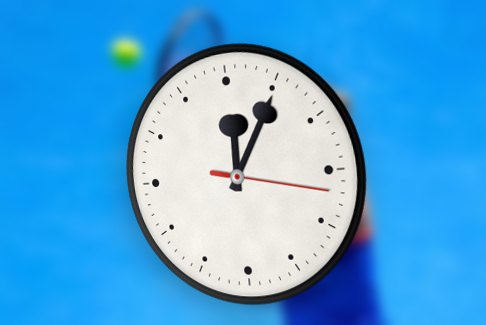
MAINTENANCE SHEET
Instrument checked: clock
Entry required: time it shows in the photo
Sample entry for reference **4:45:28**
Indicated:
**12:05:17**
